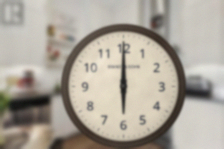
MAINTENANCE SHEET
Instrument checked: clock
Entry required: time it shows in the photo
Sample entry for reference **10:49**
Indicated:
**6:00**
